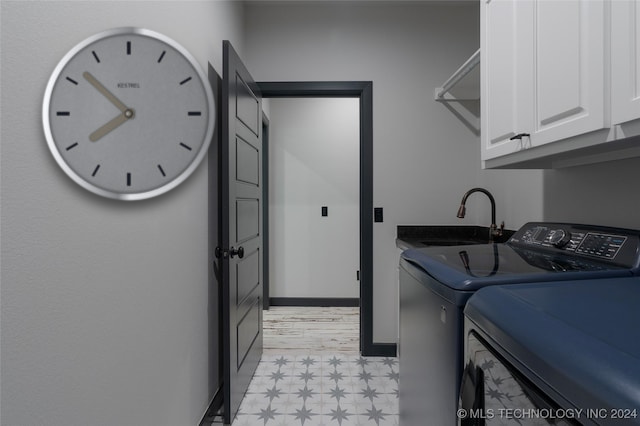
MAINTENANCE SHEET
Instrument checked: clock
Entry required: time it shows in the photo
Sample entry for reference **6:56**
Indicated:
**7:52**
